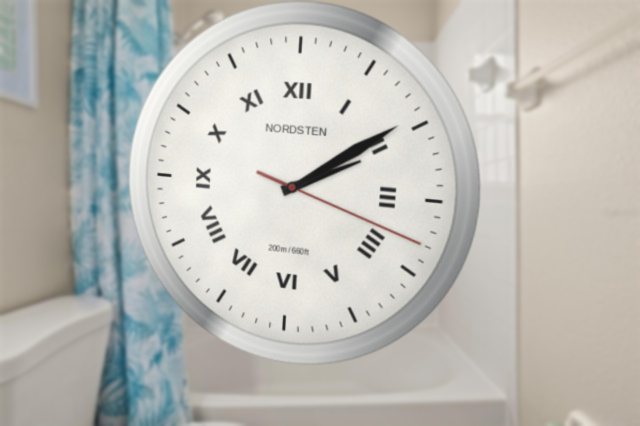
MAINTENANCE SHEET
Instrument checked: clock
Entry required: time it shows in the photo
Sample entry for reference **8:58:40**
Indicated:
**2:09:18**
